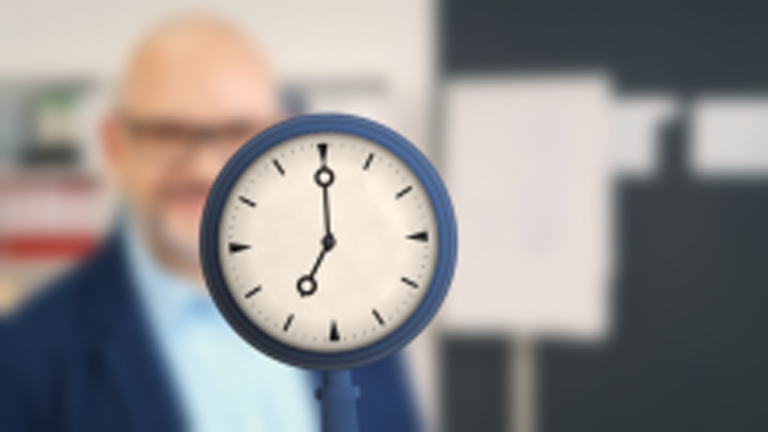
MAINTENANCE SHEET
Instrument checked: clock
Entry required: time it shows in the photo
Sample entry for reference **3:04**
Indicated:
**7:00**
